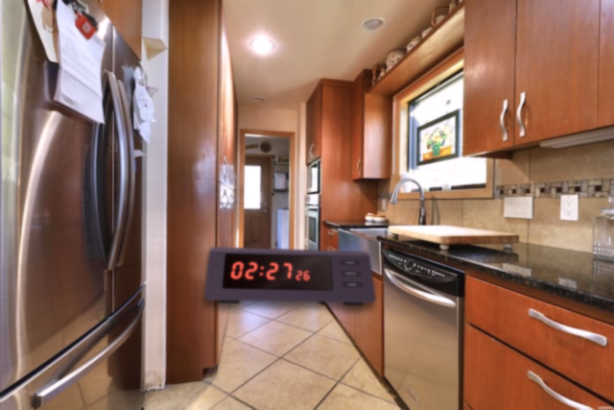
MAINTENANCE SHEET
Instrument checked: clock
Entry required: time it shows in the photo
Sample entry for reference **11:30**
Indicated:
**2:27**
